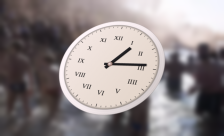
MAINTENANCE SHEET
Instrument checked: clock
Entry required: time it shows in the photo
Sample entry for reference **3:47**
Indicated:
**1:14**
